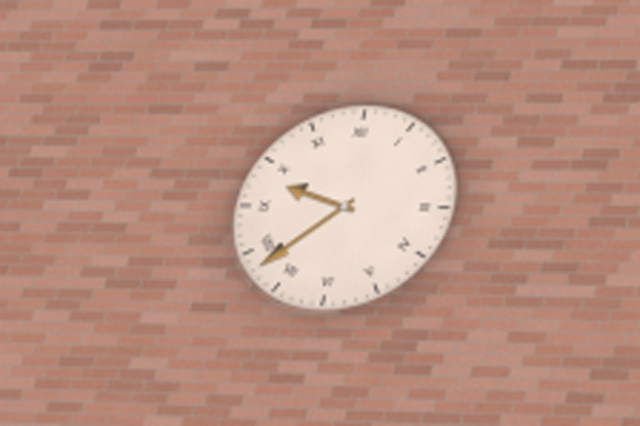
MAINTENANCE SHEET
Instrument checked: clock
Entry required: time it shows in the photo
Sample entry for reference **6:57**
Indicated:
**9:38**
